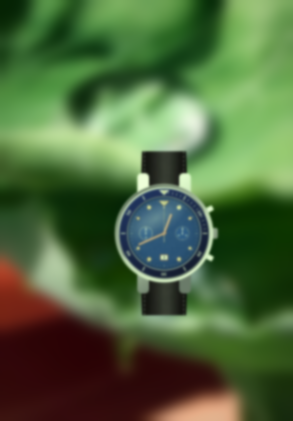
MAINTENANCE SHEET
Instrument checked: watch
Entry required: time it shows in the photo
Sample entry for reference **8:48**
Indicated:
**12:41**
